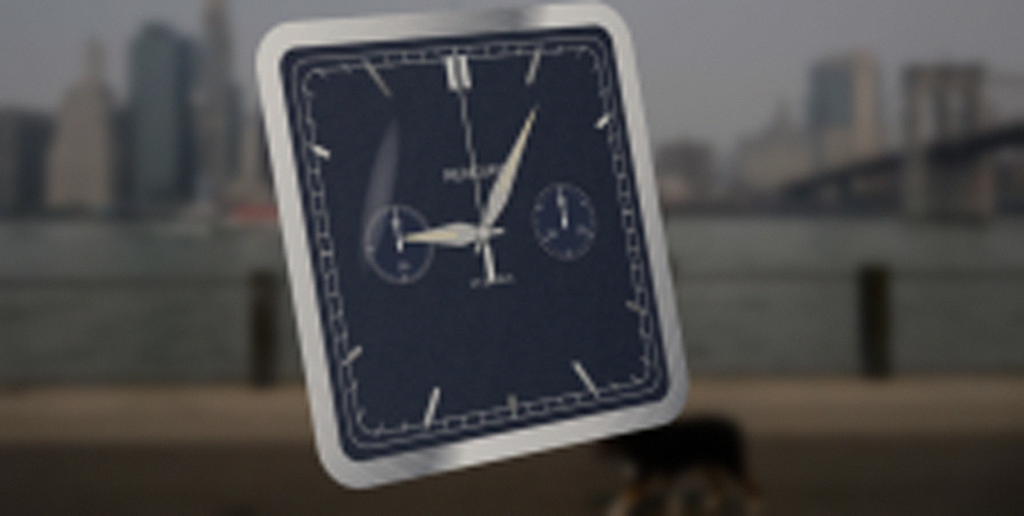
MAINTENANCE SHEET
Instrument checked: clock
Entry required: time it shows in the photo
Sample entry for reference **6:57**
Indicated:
**9:06**
